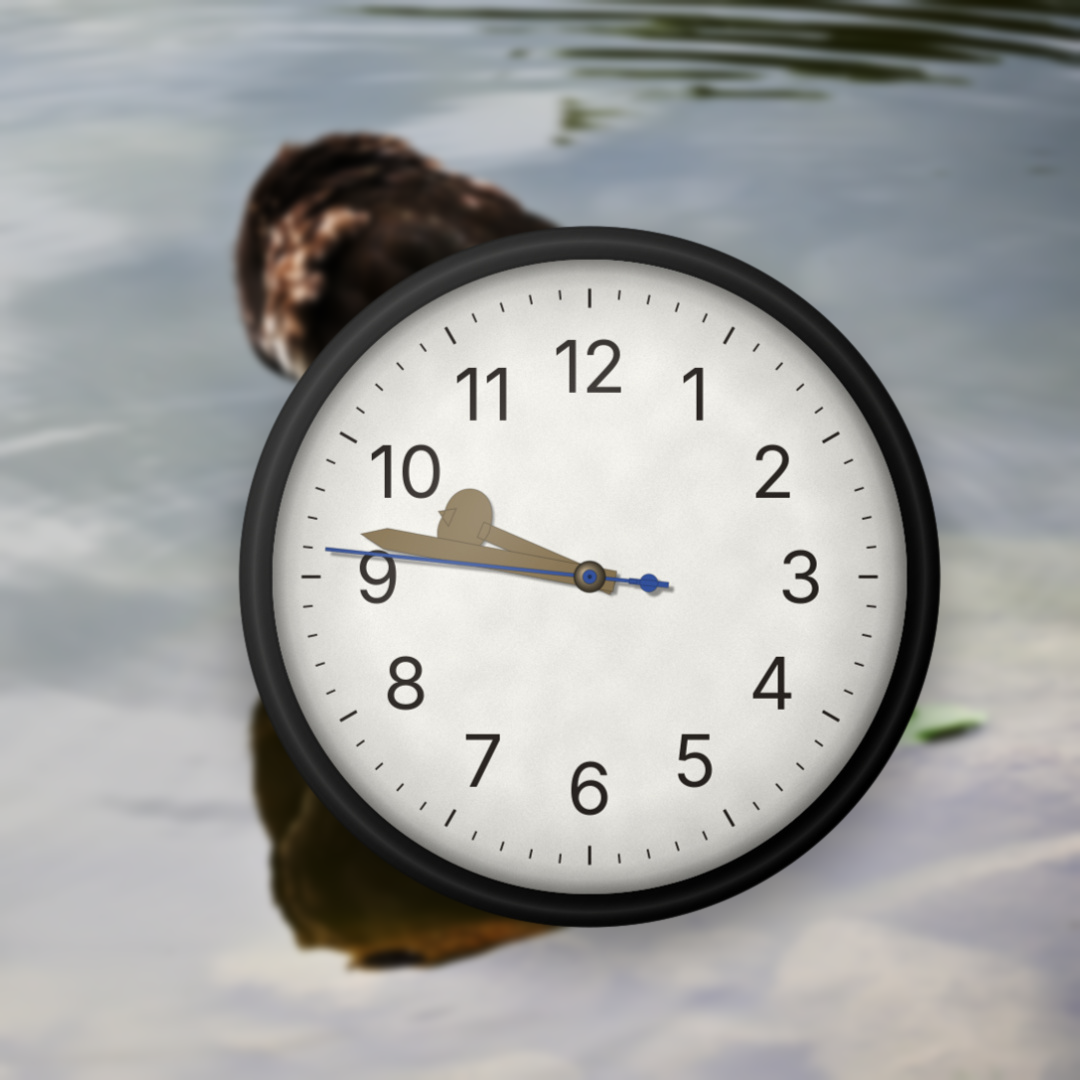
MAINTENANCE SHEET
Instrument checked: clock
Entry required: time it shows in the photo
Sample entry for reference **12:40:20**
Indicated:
**9:46:46**
